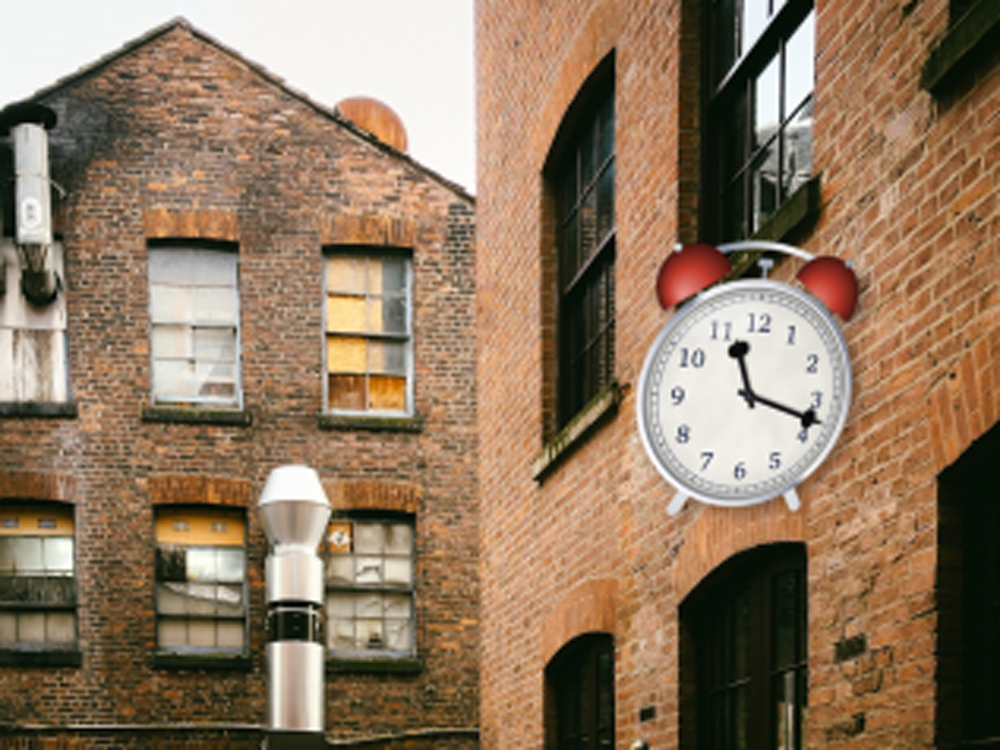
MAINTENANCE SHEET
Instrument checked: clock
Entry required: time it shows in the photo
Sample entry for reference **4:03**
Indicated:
**11:18**
